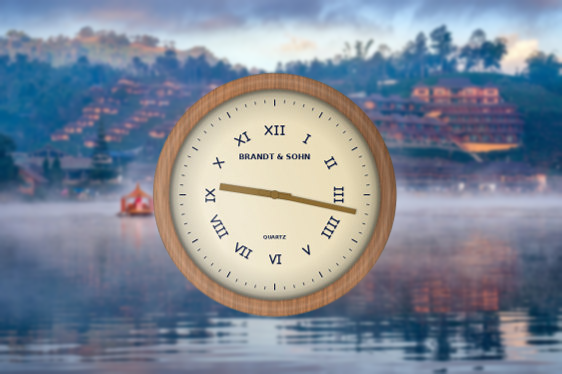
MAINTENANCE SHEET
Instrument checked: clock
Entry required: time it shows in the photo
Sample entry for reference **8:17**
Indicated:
**9:17**
